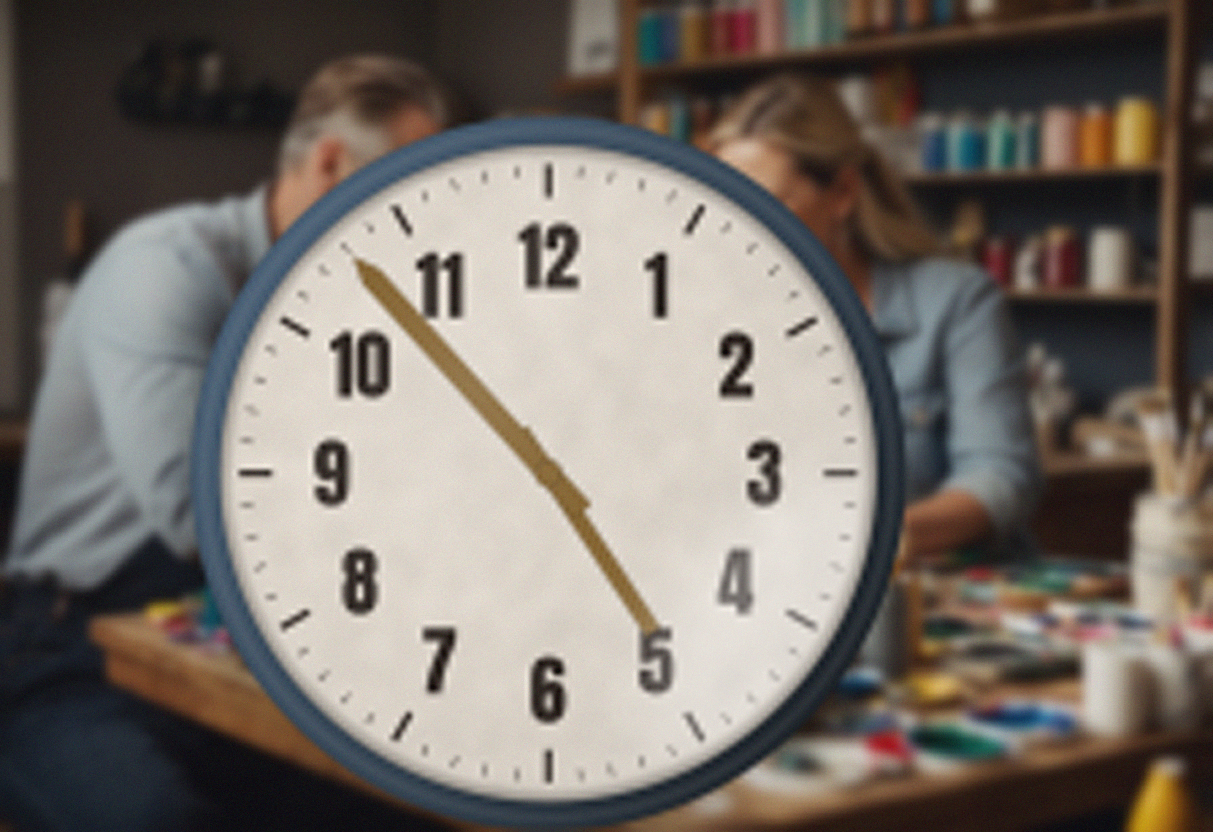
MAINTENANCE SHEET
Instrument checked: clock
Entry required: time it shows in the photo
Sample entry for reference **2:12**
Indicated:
**4:53**
